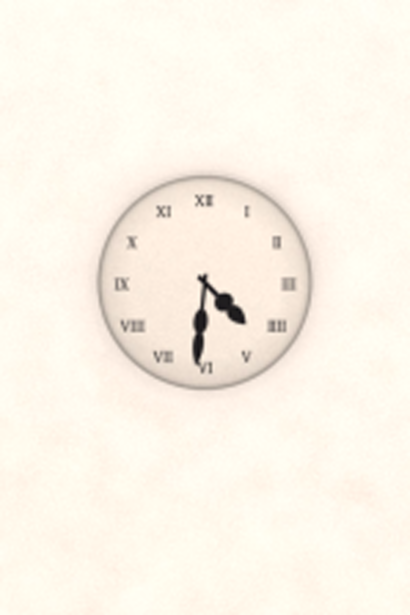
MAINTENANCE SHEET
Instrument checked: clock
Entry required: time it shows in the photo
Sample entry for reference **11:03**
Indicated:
**4:31**
